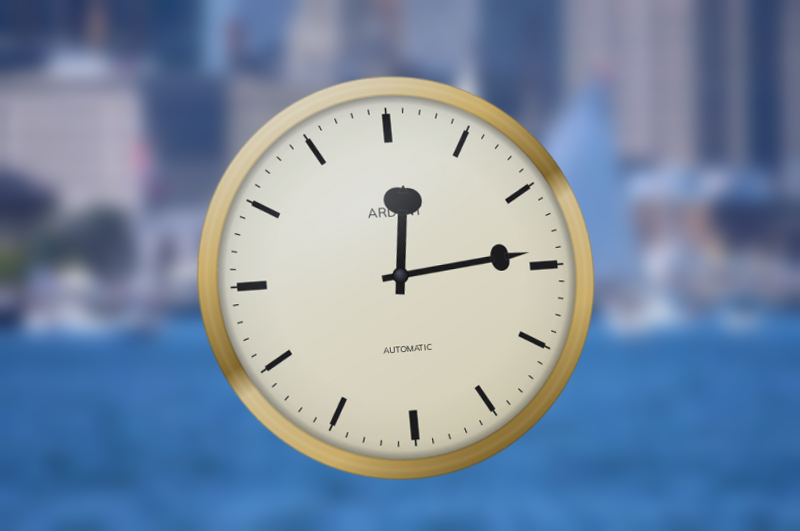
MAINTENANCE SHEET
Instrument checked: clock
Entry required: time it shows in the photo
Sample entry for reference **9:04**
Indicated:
**12:14**
